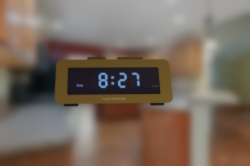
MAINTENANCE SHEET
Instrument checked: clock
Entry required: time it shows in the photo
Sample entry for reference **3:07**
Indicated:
**8:27**
